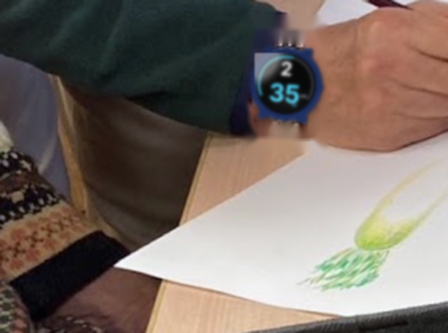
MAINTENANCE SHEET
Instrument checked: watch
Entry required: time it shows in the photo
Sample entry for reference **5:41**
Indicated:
**2:35**
